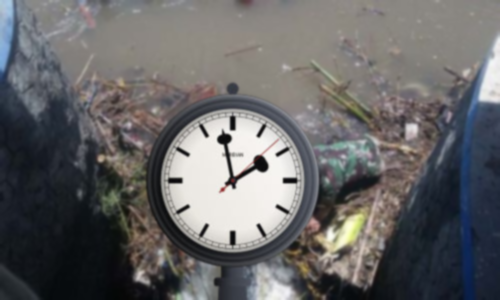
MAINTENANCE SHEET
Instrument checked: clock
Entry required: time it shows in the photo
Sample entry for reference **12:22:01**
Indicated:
**1:58:08**
